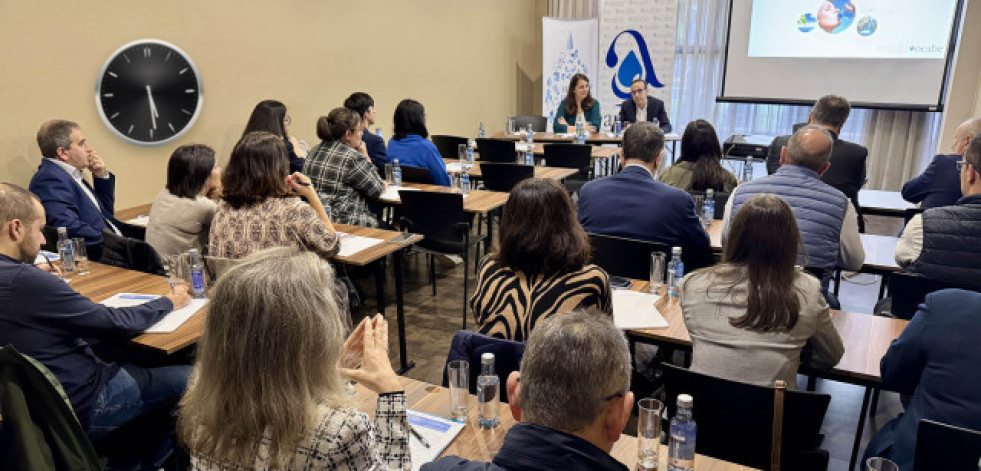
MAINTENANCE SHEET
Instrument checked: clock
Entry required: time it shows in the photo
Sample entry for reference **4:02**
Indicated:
**5:29**
